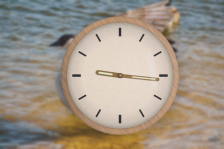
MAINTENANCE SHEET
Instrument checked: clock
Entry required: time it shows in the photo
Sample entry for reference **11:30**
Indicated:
**9:16**
